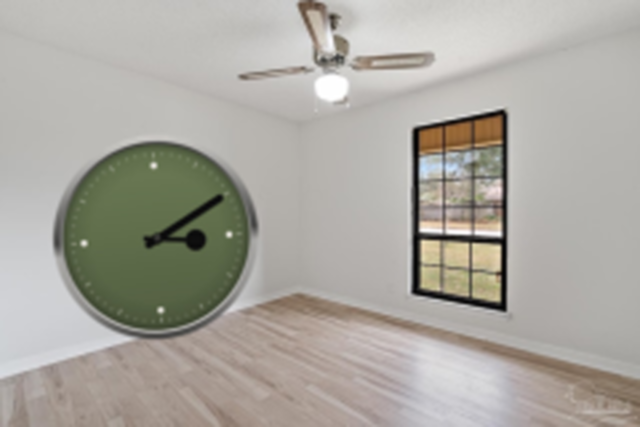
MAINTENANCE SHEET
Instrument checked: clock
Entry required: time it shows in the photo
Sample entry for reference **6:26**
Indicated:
**3:10**
